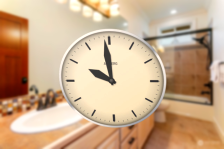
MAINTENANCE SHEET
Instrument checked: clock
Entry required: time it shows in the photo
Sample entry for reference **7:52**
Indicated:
**9:59**
